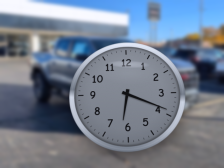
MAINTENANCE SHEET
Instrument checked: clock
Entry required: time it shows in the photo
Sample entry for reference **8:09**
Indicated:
**6:19**
